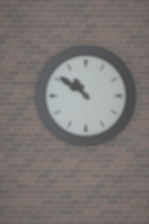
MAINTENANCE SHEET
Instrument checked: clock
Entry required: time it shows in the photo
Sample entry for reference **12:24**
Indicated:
**10:51**
